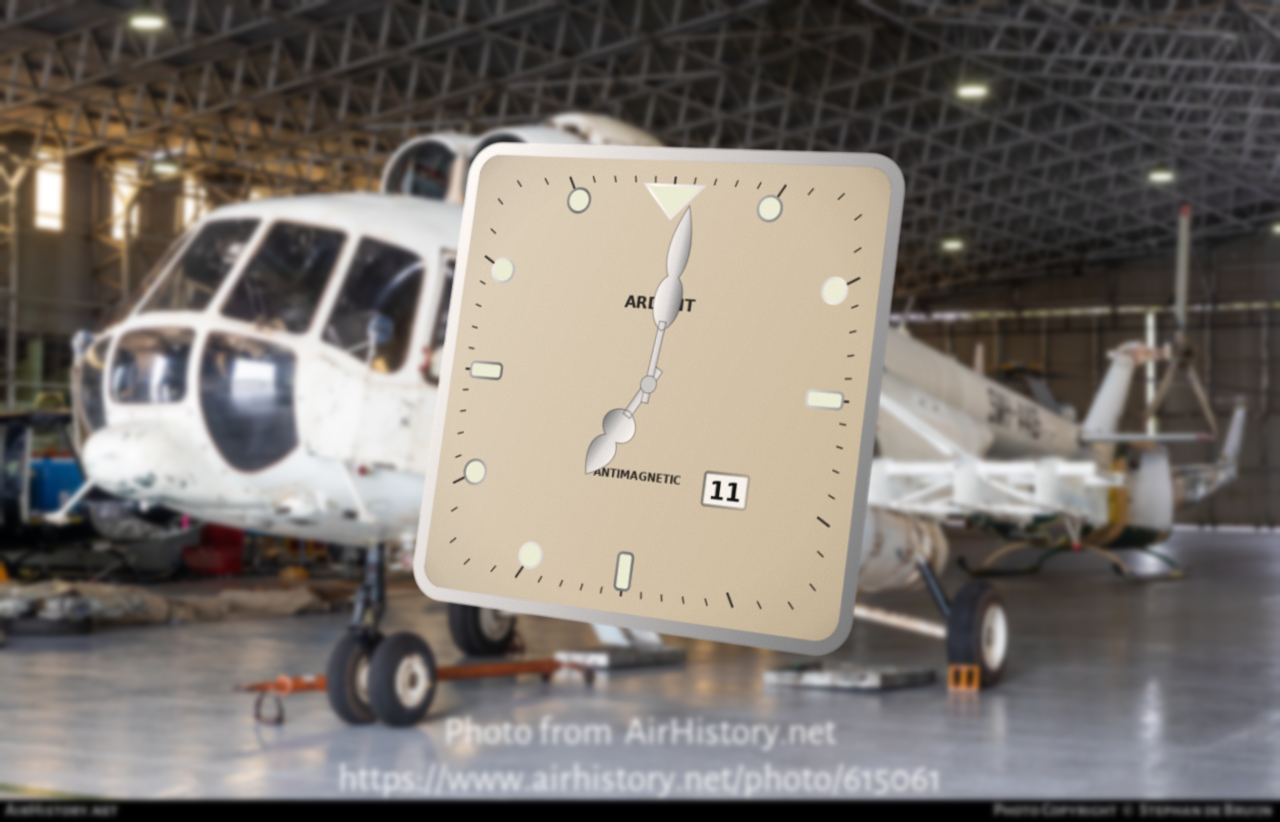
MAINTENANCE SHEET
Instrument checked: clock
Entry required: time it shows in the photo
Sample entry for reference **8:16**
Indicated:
**7:01**
